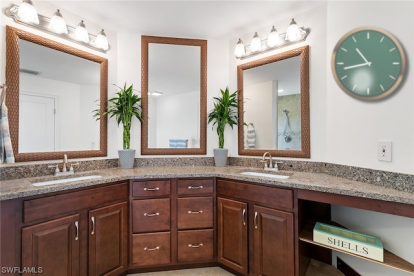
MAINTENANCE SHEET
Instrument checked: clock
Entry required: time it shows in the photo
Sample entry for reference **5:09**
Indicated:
**10:43**
